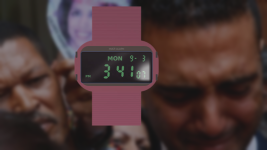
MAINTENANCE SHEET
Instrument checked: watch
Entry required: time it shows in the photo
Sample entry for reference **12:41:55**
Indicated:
**3:41:07**
